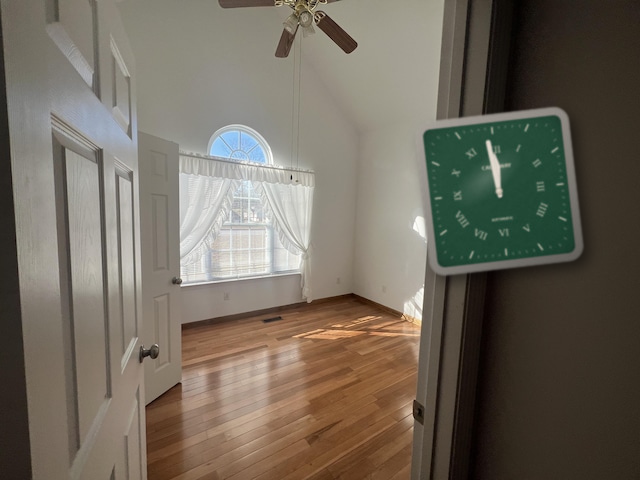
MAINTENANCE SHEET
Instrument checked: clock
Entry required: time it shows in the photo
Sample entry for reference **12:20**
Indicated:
**11:59**
